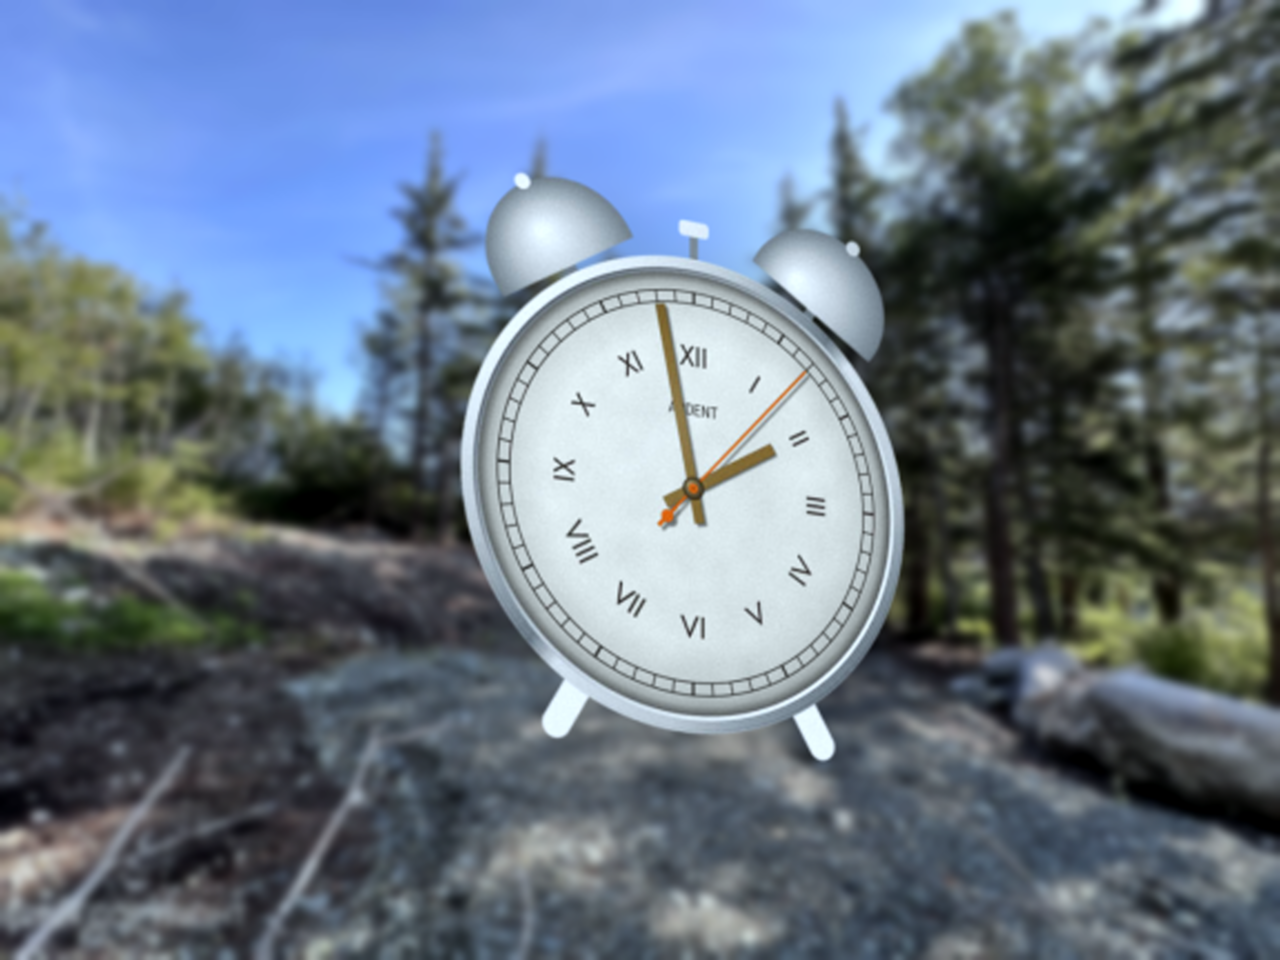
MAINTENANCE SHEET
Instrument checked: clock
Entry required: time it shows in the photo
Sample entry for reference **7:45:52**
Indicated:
**1:58:07**
